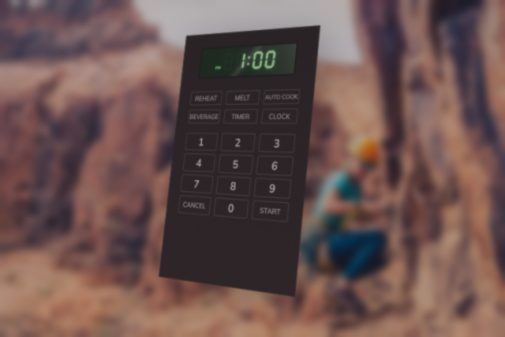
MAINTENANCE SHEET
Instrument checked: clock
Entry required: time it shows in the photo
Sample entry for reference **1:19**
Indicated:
**1:00**
